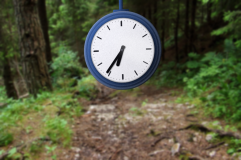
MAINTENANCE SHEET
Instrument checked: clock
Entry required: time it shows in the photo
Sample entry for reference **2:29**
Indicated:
**6:36**
